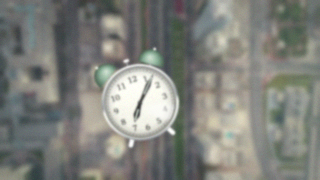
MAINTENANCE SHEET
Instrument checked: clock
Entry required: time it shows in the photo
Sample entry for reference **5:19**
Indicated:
**7:07**
